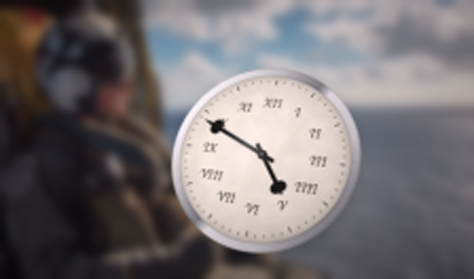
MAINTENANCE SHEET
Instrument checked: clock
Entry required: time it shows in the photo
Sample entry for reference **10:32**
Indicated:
**4:49**
